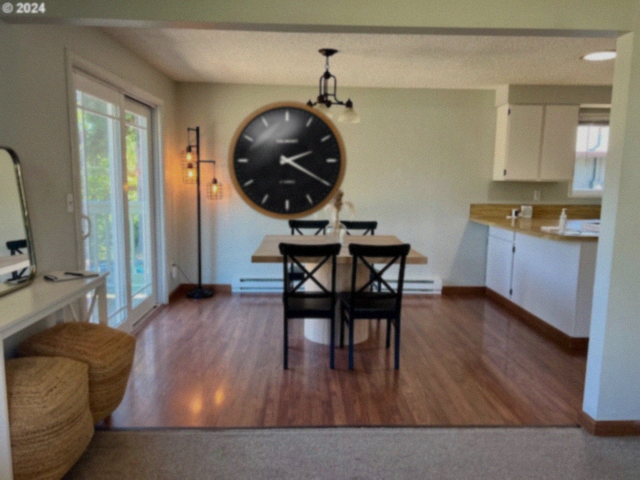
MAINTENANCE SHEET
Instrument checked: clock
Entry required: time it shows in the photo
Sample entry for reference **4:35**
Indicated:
**2:20**
